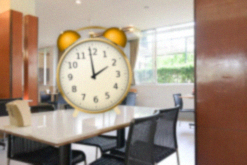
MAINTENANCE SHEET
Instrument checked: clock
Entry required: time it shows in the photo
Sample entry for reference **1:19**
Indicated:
**1:59**
